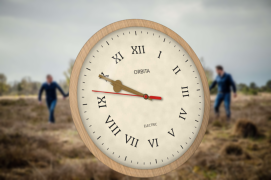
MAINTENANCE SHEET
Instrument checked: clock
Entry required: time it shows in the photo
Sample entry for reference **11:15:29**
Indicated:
**9:49:47**
